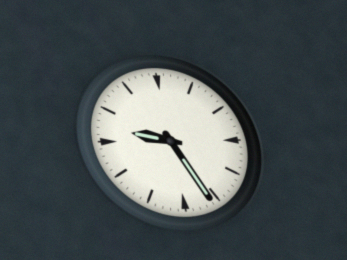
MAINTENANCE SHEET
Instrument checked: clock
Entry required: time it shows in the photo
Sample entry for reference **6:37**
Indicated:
**9:26**
